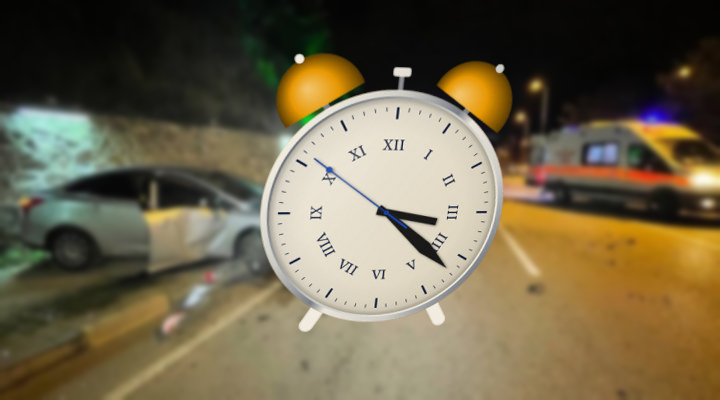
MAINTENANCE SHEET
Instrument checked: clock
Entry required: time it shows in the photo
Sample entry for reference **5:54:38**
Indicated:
**3:21:51**
